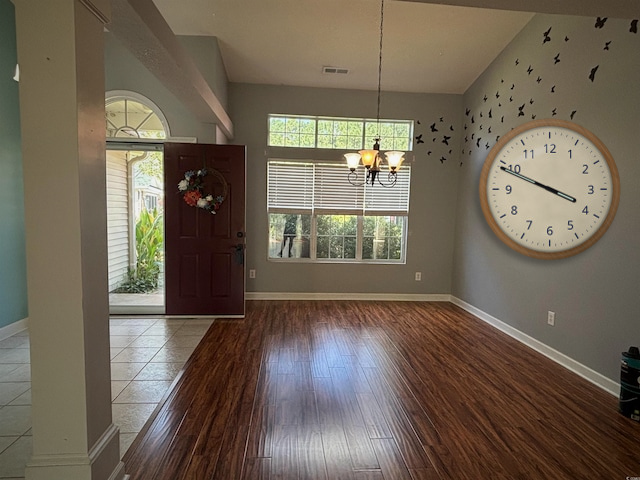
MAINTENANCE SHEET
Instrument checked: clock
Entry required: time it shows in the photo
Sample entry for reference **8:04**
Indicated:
**3:49**
